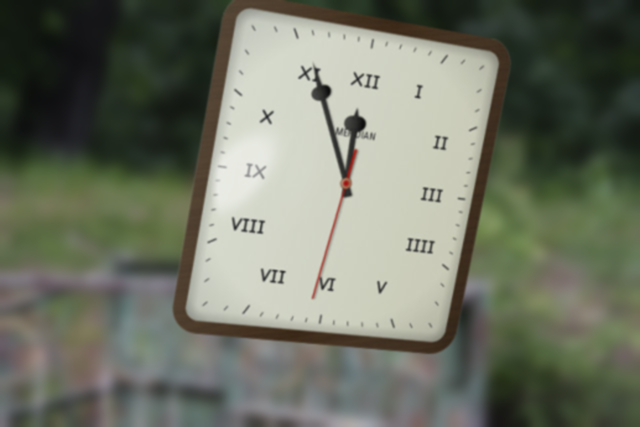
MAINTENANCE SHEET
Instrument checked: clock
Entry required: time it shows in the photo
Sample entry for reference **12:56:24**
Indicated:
**11:55:31**
